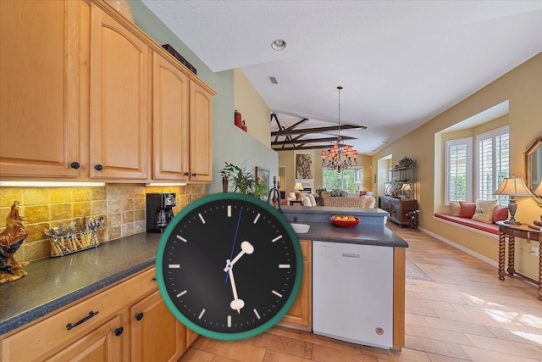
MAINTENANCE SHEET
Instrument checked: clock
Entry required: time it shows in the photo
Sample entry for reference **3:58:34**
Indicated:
**1:28:02**
